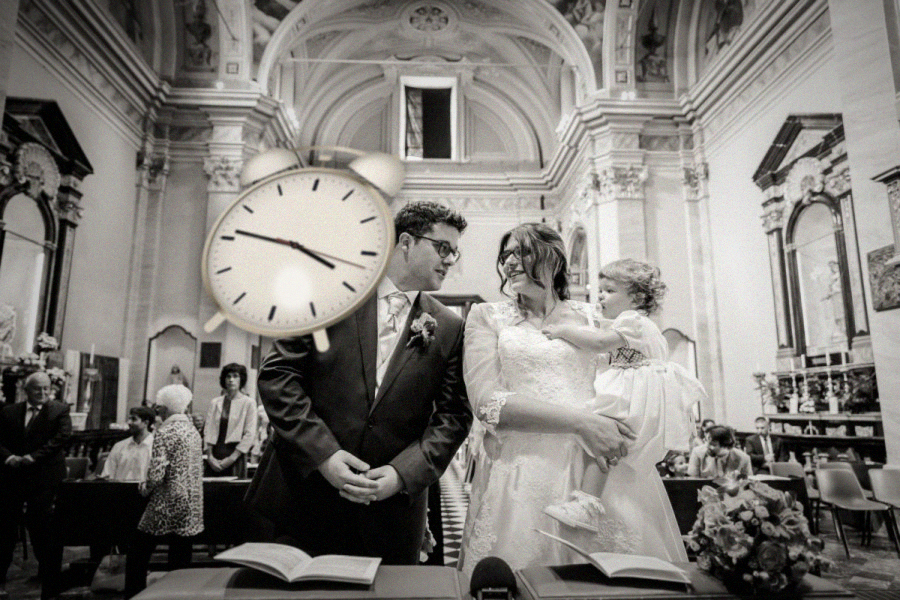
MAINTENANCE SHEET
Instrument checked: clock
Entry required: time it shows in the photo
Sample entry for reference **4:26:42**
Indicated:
**3:46:17**
